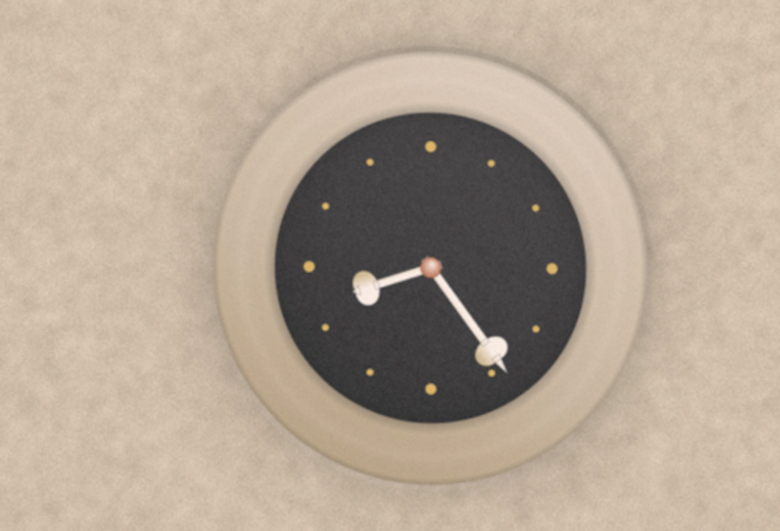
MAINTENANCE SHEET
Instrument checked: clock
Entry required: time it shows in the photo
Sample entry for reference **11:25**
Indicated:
**8:24**
